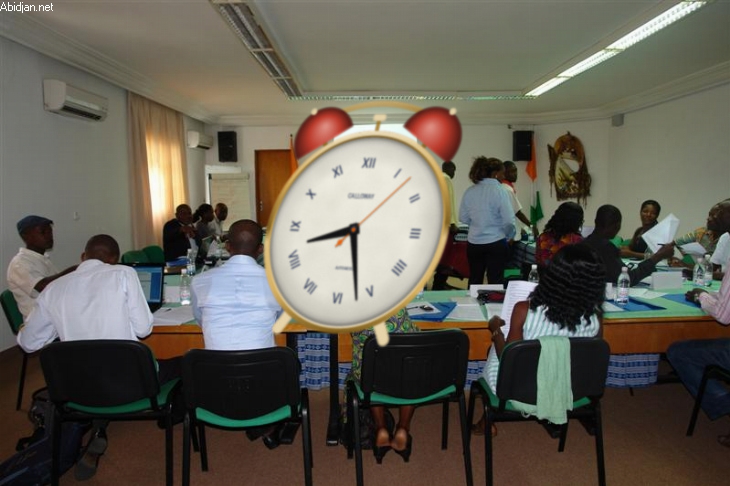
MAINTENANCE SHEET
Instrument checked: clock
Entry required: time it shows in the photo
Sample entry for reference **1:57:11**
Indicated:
**8:27:07**
